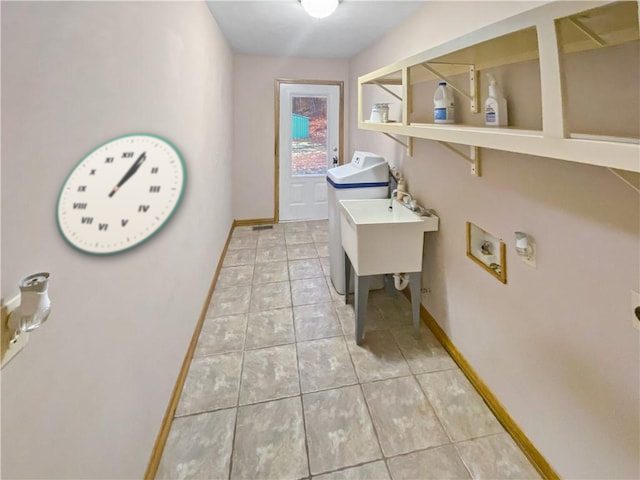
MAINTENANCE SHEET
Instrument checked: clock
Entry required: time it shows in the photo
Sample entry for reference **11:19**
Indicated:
**1:04**
